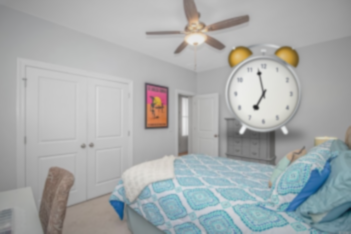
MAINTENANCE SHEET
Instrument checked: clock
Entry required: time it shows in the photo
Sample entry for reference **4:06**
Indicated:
**6:58**
